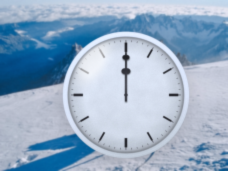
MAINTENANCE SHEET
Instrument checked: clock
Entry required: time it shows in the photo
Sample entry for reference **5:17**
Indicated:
**12:00**
